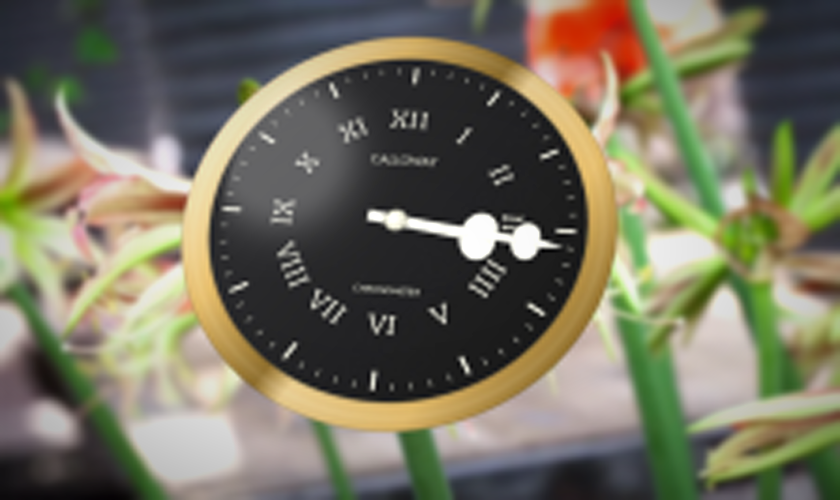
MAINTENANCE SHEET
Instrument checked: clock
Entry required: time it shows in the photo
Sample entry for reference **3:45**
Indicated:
**3:16**
